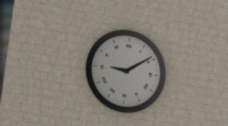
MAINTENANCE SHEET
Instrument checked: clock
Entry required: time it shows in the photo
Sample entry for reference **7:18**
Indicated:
**9:09**
